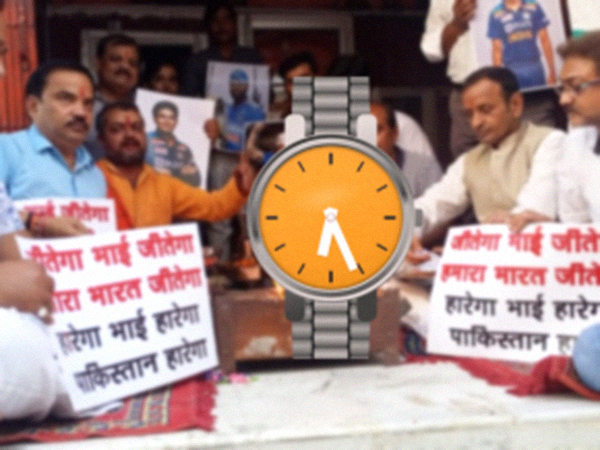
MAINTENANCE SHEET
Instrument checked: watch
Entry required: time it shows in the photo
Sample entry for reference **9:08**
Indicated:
**6:26**
